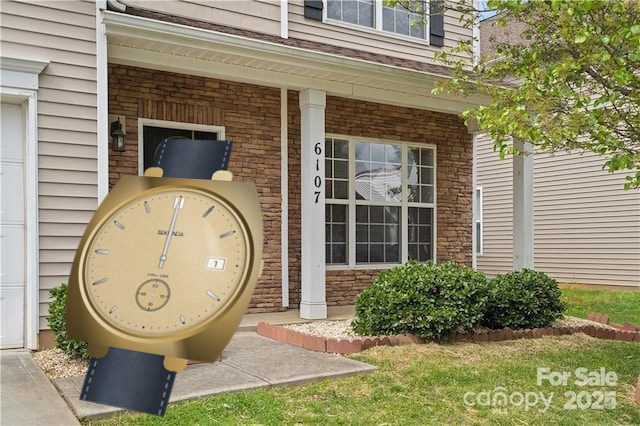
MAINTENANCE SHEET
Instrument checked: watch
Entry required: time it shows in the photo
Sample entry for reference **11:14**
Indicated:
**12:00**
